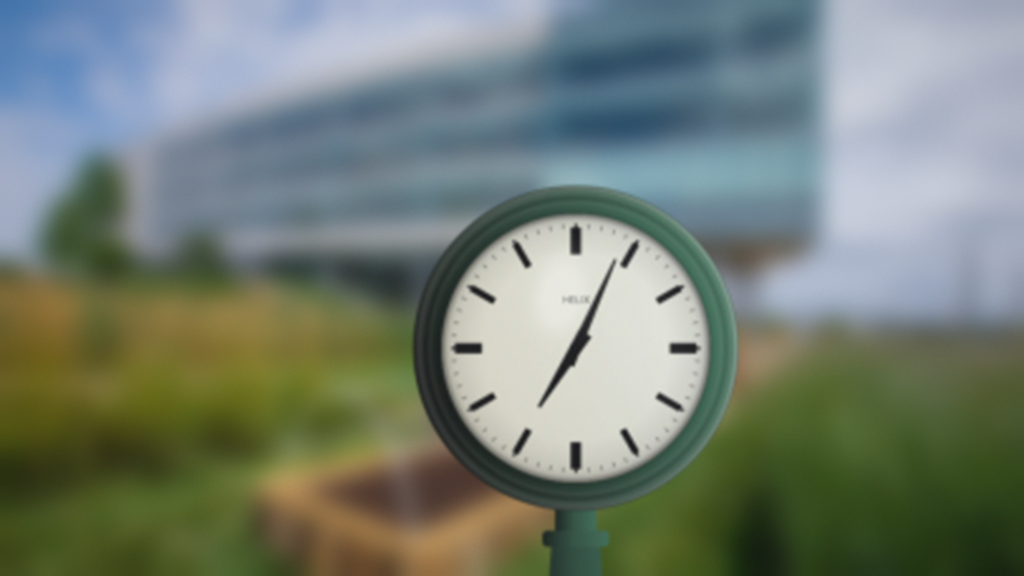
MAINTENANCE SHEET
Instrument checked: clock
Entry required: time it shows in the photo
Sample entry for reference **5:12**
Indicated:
**7:04**
